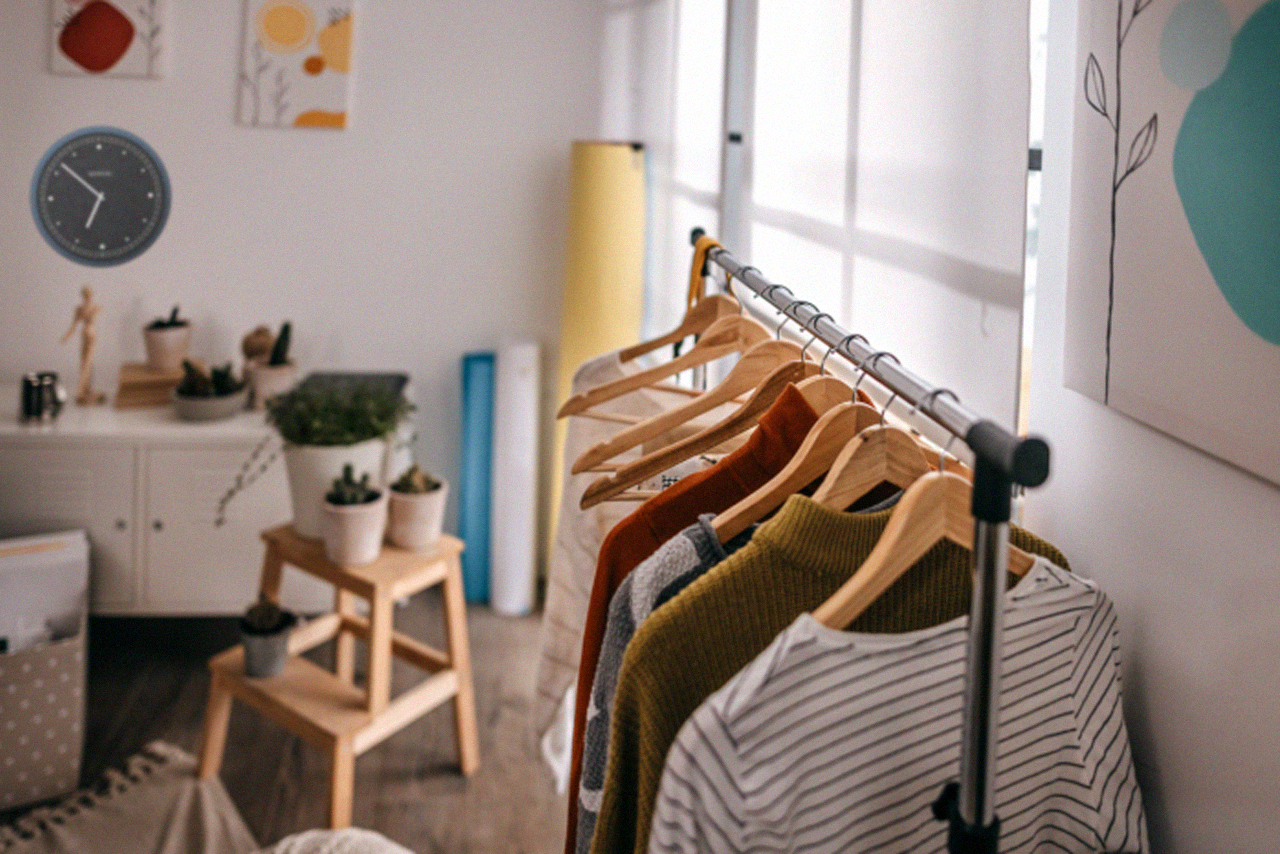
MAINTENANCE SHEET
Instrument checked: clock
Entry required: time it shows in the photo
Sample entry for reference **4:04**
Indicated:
**6:52**
